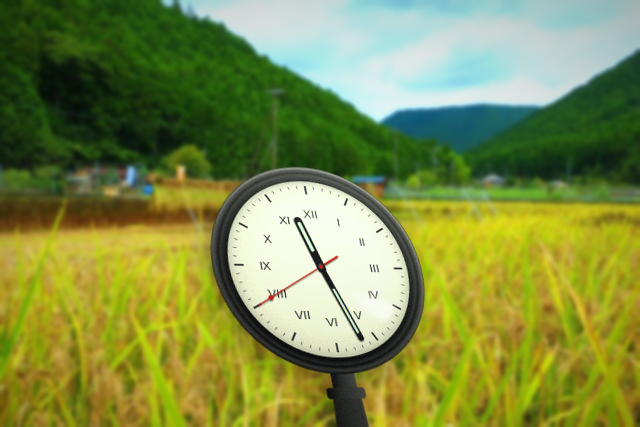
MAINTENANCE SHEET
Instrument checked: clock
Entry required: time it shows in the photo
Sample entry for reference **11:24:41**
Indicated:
**11:26:40**
